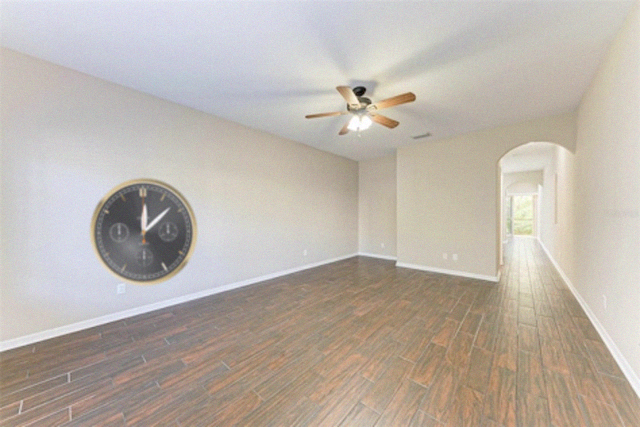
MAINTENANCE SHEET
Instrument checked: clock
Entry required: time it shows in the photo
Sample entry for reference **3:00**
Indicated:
**12:08**
